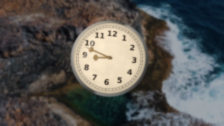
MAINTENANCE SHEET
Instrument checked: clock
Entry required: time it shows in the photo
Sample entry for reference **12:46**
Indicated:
**8:48**
